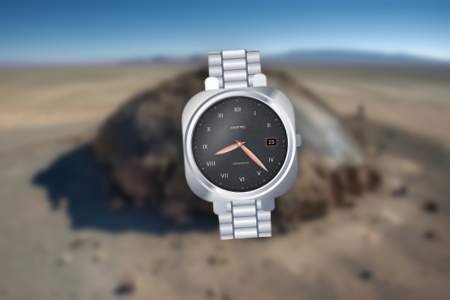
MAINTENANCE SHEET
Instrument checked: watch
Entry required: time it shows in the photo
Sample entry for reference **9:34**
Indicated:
**8:23**
